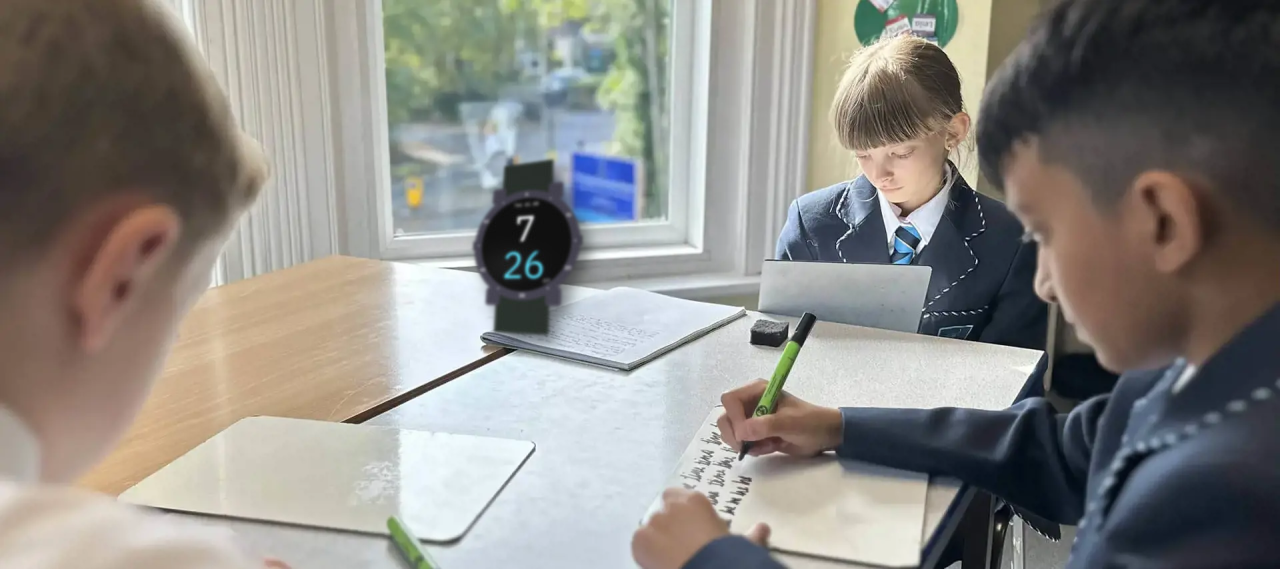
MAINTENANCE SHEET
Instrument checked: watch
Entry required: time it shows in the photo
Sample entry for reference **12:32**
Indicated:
**7:26**
